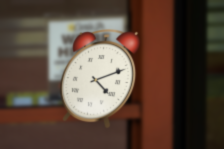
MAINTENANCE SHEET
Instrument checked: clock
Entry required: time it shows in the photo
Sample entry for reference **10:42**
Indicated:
**4:11**
